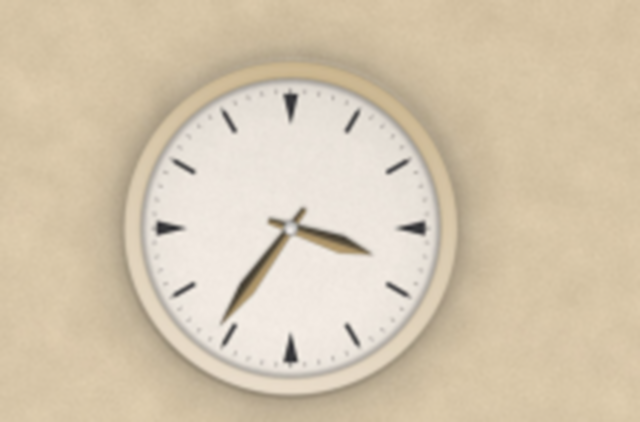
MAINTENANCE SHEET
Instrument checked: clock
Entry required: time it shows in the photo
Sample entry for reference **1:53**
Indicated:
**3:36**
